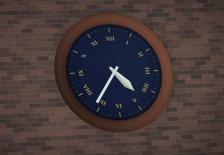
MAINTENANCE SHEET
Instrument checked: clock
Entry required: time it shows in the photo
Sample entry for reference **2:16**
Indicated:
**4:36**
